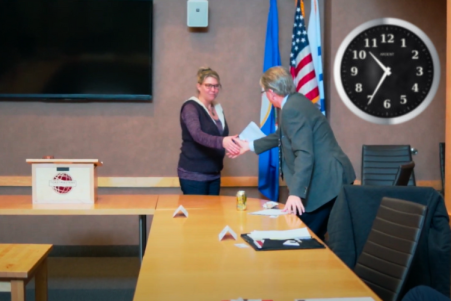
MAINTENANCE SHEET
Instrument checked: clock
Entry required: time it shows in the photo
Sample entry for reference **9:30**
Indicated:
**10:35**
